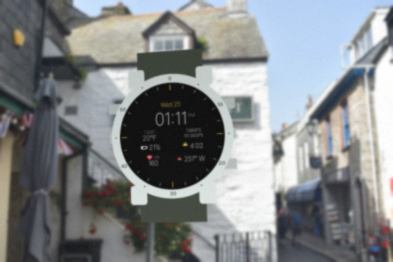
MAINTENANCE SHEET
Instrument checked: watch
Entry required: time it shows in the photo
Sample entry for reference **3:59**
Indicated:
**1:11**
